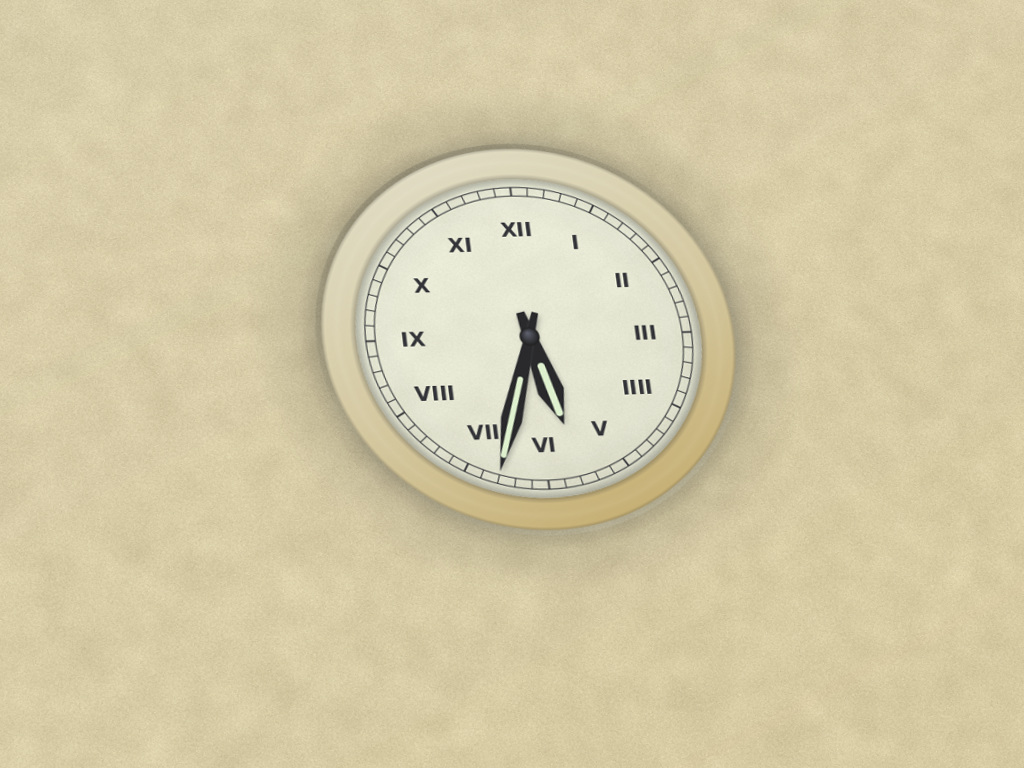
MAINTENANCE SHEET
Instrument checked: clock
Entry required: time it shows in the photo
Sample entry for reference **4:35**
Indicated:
**5:33**
